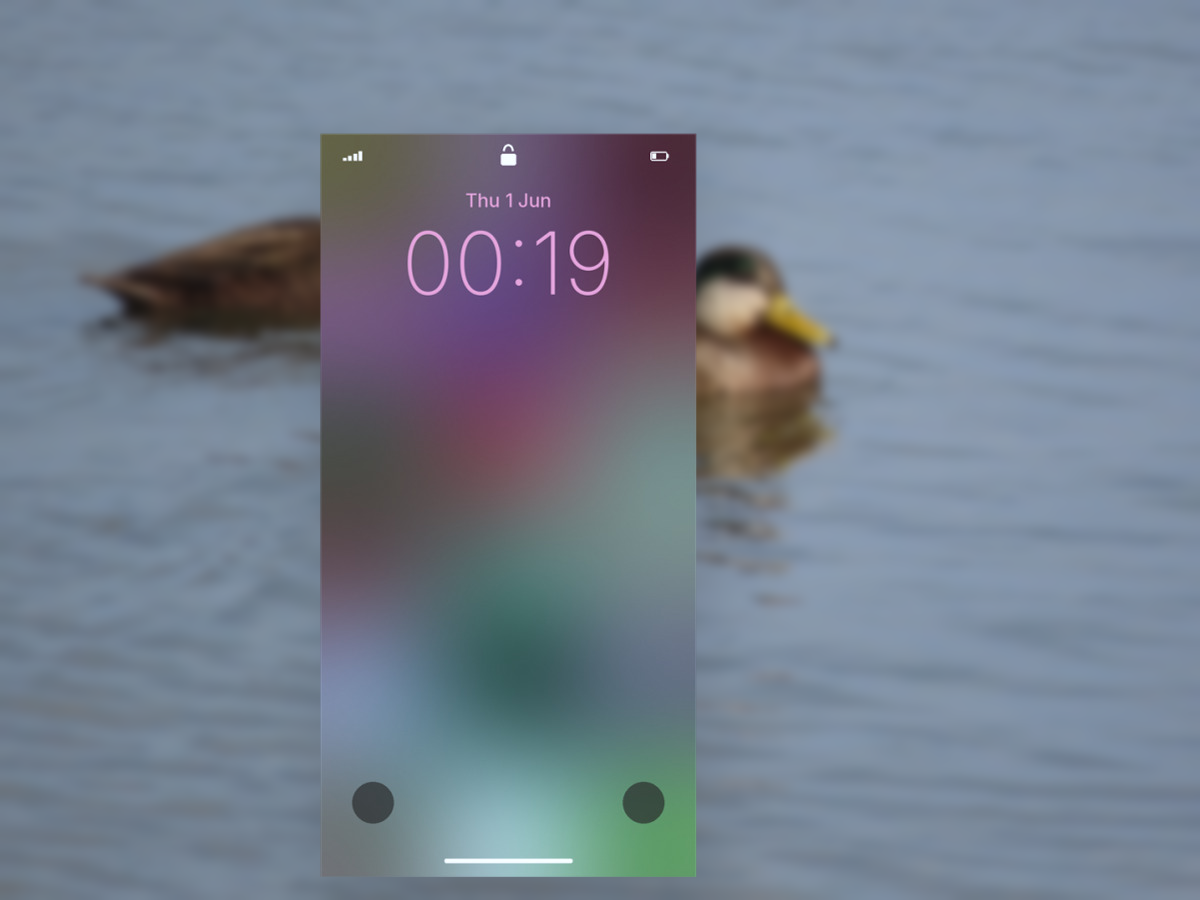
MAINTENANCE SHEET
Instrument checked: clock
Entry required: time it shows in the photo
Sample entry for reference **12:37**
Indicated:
**0:19**
